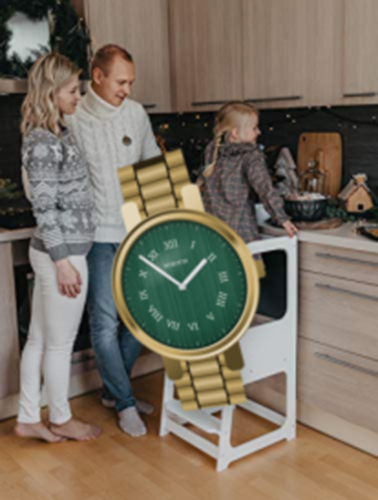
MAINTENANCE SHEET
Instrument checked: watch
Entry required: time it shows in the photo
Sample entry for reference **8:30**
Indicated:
**1:53**
